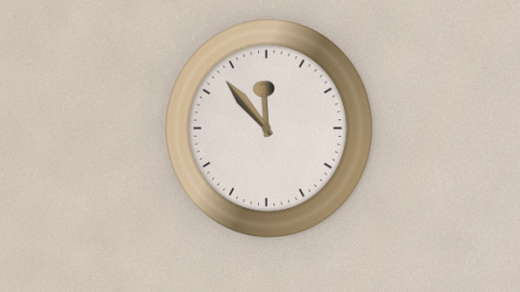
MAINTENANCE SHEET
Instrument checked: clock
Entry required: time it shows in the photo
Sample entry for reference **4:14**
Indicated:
**11:53**
